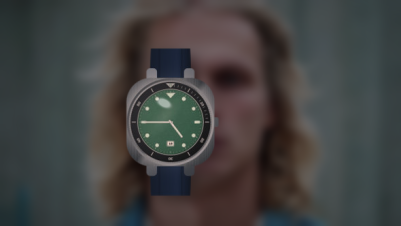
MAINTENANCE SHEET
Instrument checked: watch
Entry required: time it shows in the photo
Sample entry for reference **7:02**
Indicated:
**4:45**
